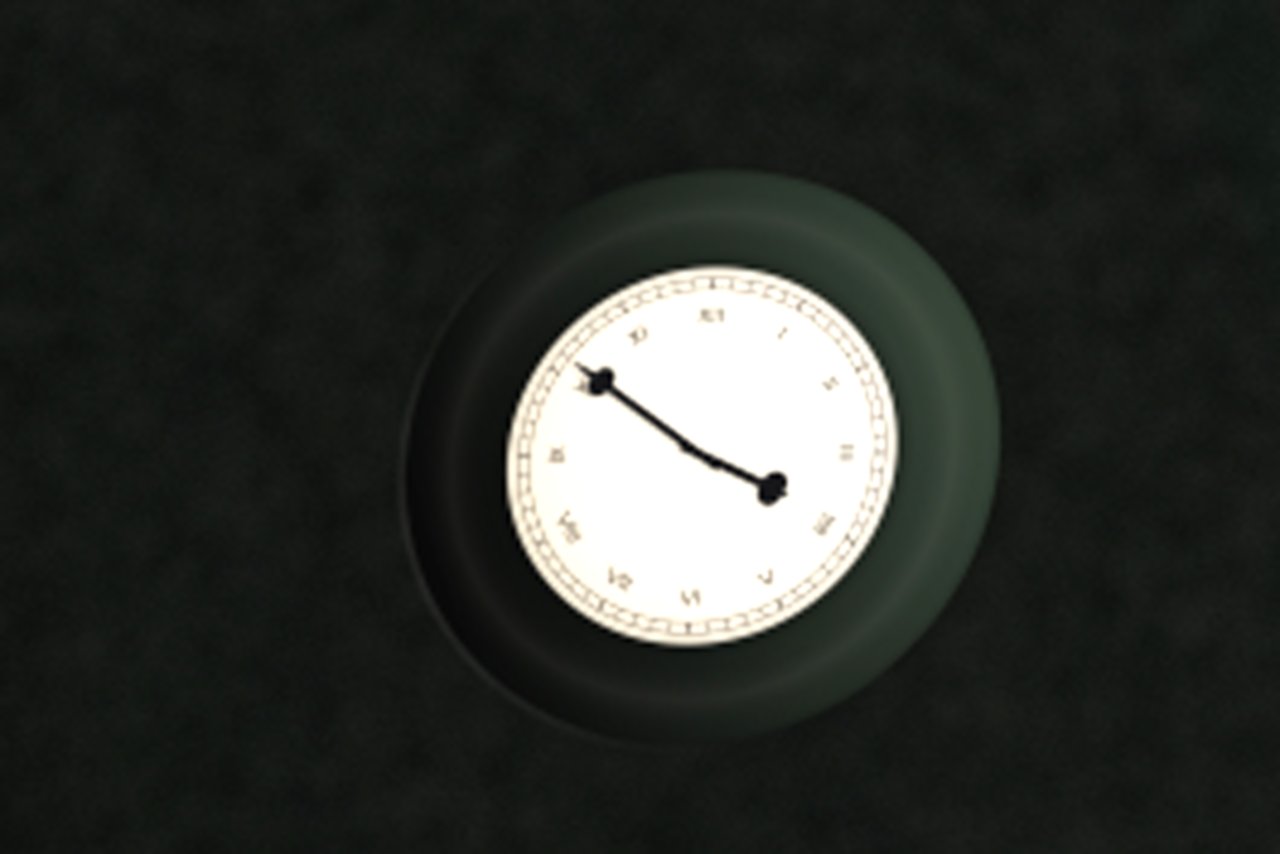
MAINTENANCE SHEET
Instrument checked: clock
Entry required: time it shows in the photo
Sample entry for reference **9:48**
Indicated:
**3:51**
